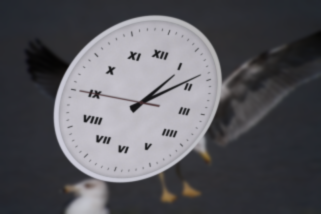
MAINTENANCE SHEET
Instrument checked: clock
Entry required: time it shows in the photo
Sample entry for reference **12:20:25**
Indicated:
**1:08:45**
